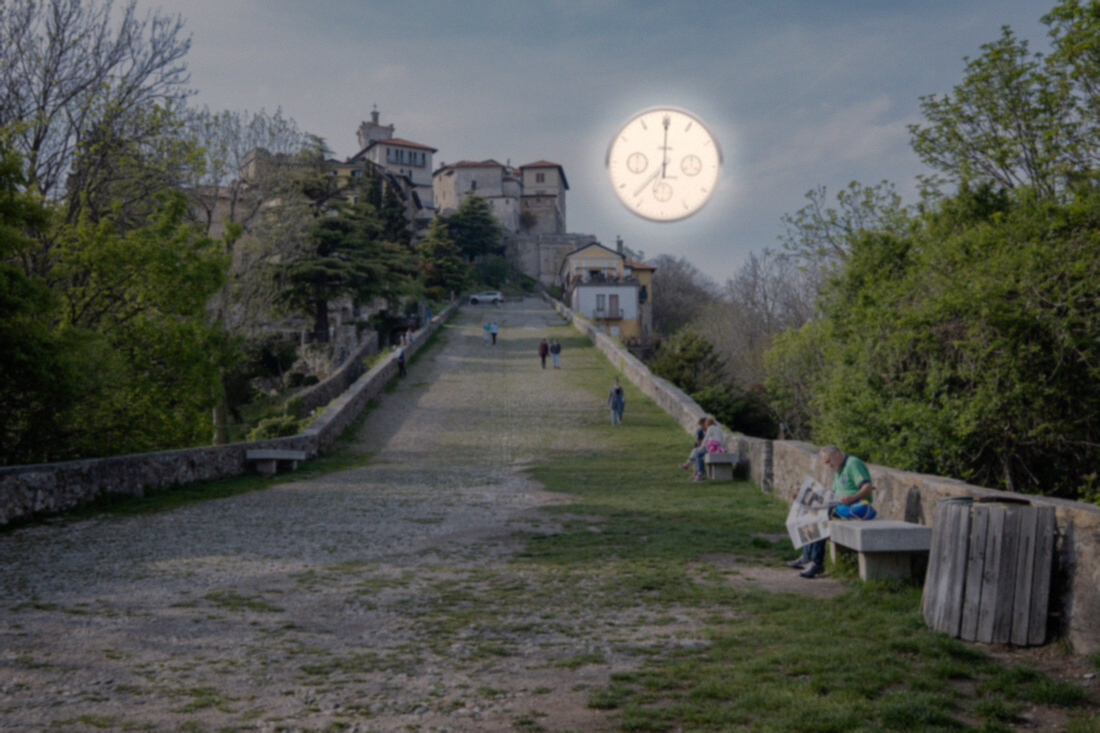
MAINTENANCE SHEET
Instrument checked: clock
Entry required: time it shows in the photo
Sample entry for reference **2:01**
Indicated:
**6:37**
